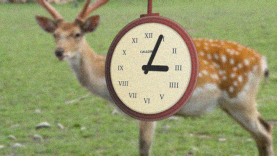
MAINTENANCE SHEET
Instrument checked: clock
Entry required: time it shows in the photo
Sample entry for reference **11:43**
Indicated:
**3:04**
